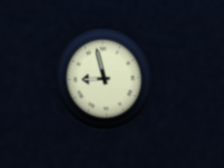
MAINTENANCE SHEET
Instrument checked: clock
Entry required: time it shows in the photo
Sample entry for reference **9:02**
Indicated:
**8:58**
